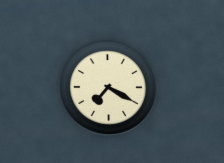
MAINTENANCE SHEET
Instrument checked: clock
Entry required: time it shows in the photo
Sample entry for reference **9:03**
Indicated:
**7:20**
